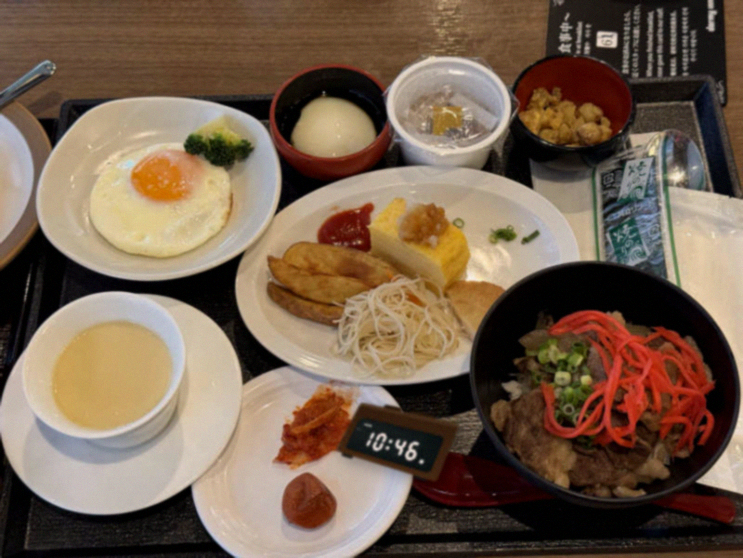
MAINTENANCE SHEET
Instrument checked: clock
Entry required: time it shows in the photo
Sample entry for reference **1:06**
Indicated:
**10:46**
